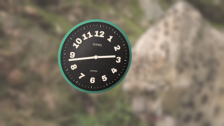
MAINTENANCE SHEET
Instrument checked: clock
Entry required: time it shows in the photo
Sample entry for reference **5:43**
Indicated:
**2:43**
